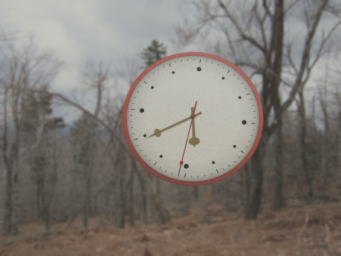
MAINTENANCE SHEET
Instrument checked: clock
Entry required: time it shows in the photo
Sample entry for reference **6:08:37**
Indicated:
**5:39:31**
